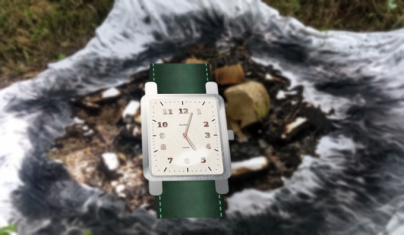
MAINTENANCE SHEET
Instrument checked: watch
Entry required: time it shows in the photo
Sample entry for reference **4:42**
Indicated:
**5:03**
